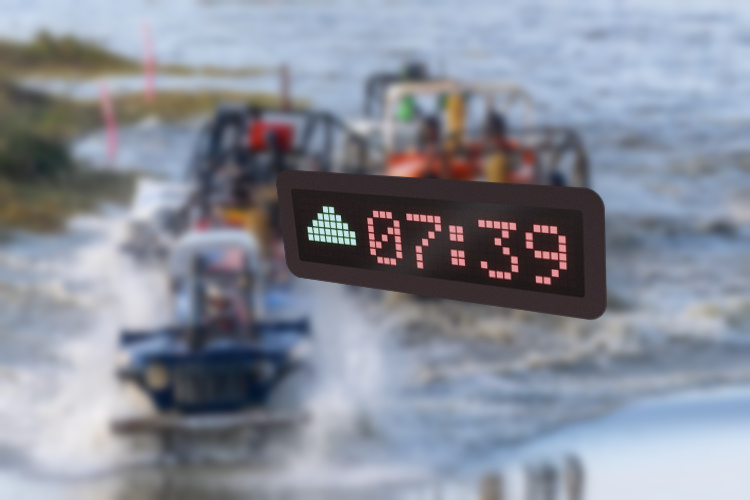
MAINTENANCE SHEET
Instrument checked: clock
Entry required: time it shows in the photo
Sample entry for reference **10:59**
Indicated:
**7:39**
